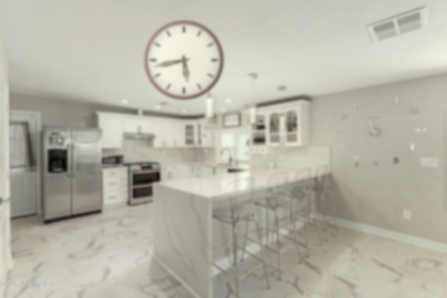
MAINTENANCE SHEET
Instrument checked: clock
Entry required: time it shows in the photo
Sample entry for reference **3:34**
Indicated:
**5:43**
